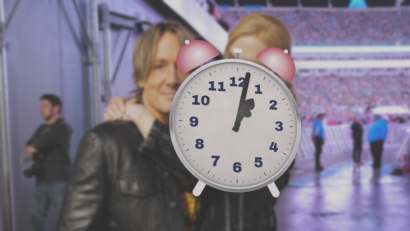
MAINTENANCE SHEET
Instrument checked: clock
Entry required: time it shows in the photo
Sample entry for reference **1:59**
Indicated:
**1:02**
